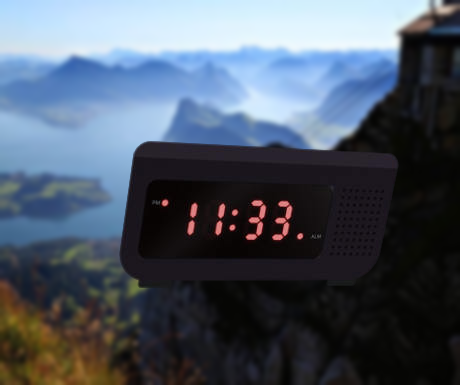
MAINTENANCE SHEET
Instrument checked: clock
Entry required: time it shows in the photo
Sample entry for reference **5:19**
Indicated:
**11:33**
